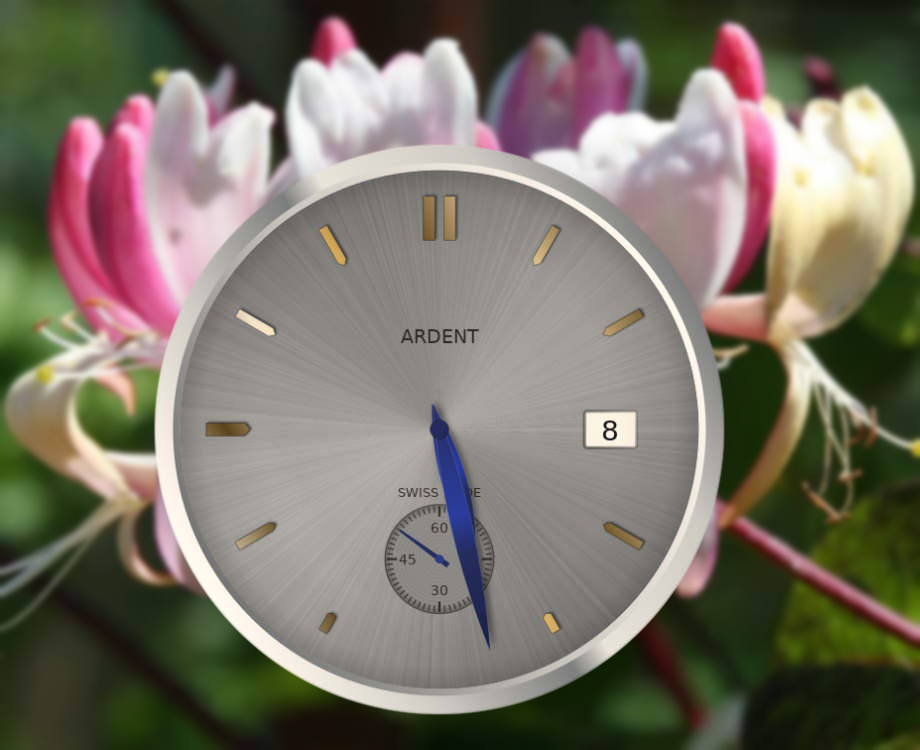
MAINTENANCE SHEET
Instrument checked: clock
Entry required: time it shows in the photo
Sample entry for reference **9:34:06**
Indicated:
**5:27:51**
